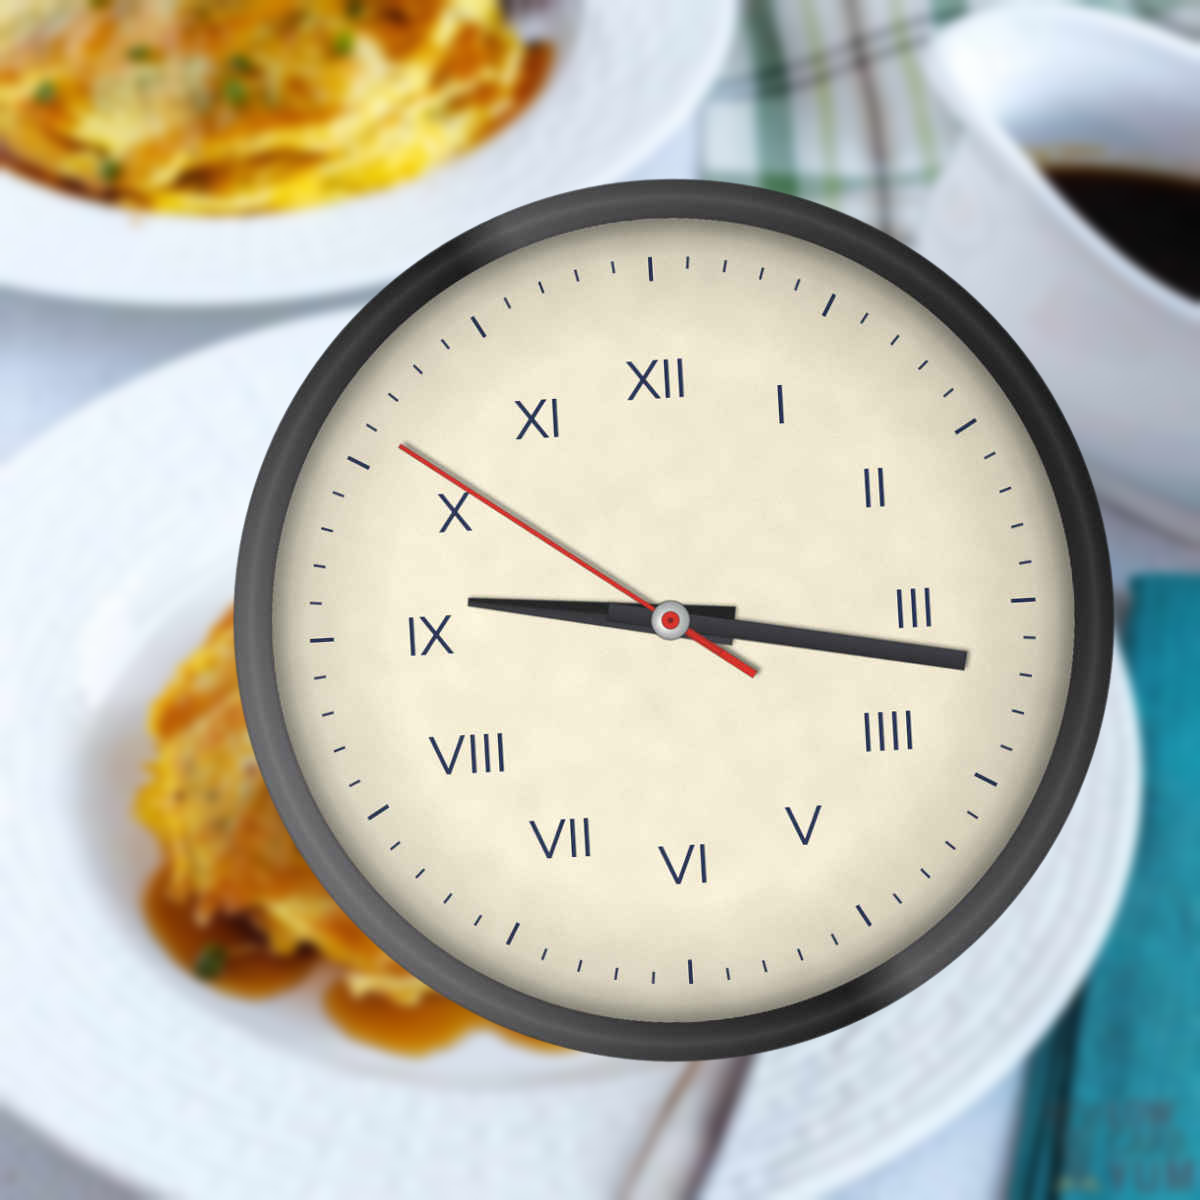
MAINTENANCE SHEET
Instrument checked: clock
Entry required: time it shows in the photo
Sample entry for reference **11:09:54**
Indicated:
**9:16:51**
